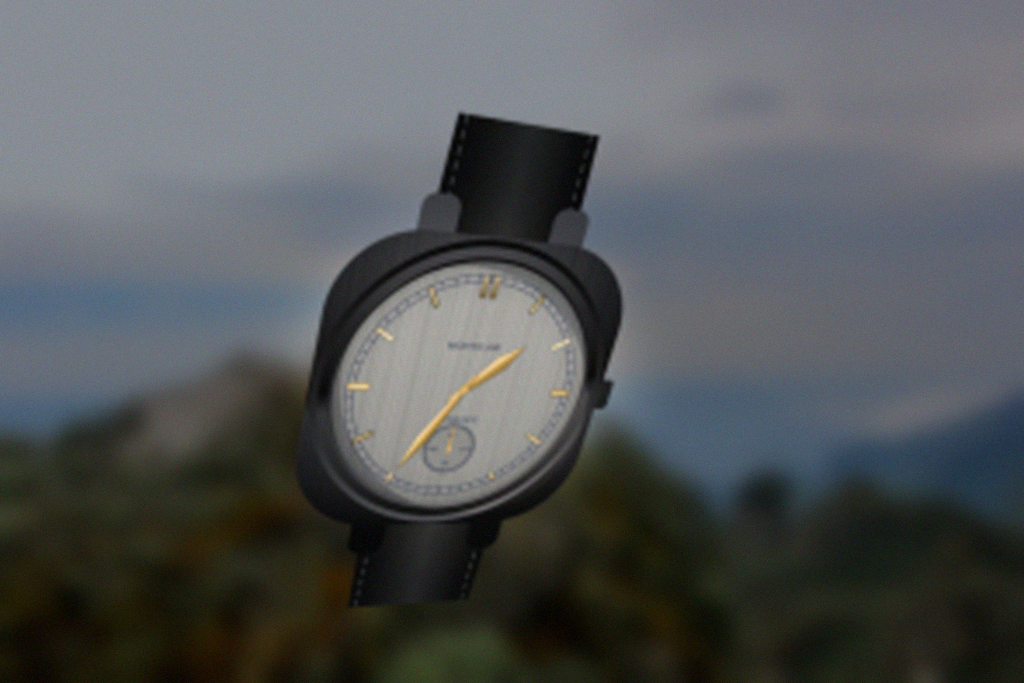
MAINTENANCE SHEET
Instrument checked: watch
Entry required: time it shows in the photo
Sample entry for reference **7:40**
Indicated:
**1:35**
